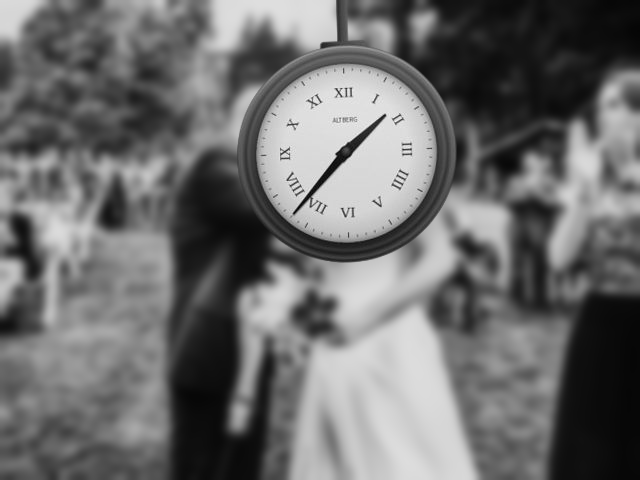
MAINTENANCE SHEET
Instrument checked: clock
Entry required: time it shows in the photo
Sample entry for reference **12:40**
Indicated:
**1:37**
